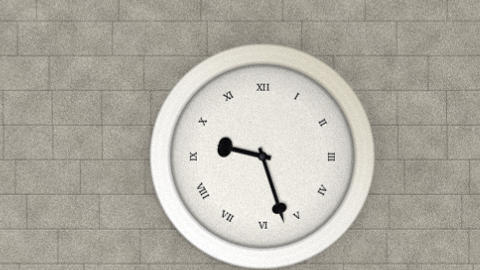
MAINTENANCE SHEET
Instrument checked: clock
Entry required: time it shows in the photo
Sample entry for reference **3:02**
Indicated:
**9:27**
